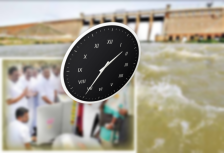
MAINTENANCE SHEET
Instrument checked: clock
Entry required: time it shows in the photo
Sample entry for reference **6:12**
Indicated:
**1:35**
